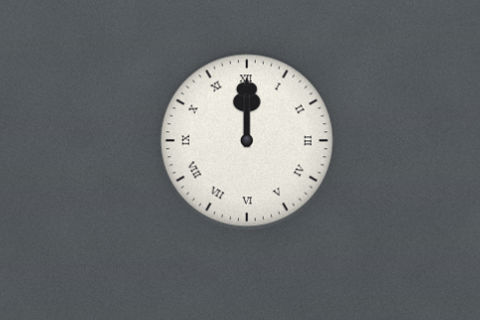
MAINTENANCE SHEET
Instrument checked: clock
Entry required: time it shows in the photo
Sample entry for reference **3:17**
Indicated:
**12:00**
